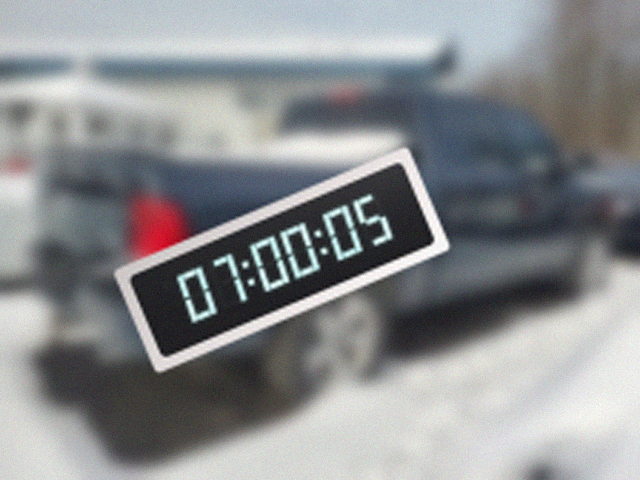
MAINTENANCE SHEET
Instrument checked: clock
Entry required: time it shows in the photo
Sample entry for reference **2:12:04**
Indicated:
**7:00:05**
